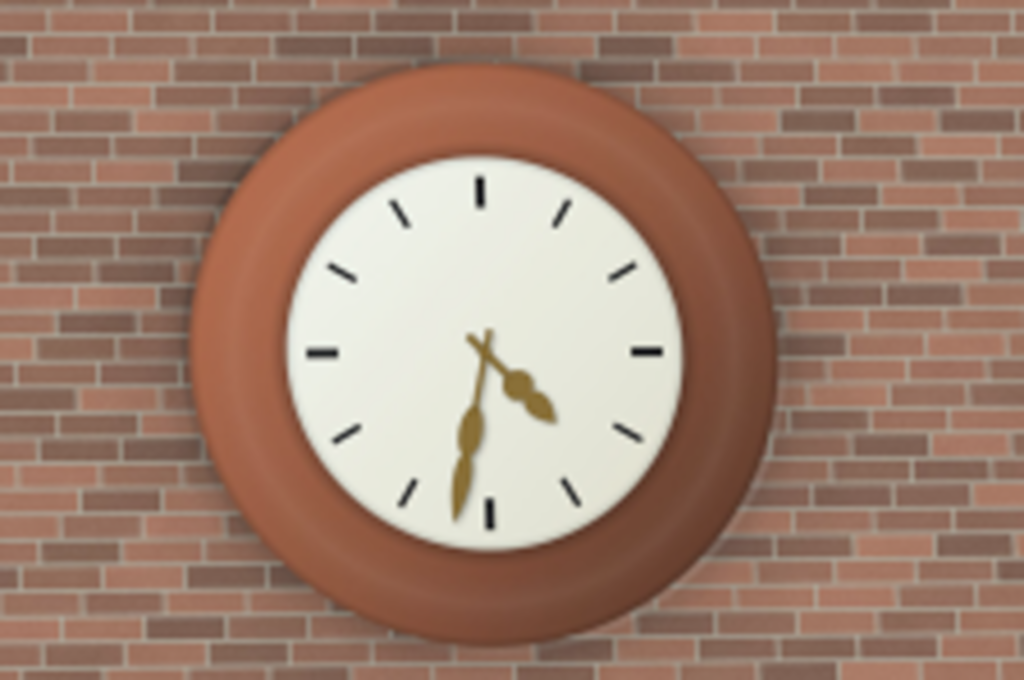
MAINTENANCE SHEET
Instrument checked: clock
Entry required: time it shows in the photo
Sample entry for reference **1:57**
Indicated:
**4:32**
